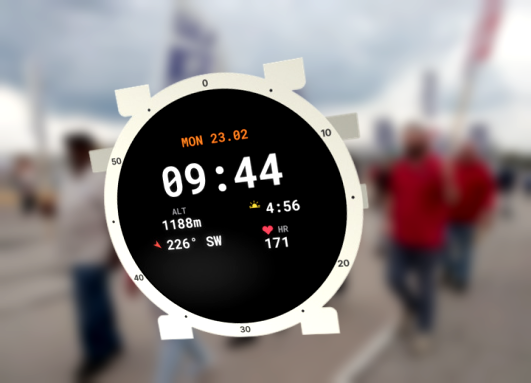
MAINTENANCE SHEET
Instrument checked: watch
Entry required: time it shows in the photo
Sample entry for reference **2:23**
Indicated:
**9:44**
